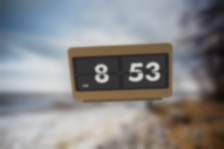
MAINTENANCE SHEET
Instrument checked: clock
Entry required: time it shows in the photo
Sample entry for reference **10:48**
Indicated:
**8:53**
